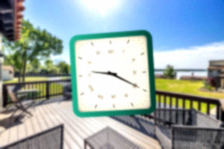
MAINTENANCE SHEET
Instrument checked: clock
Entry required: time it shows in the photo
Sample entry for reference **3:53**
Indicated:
**9:20**
